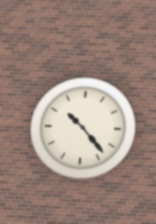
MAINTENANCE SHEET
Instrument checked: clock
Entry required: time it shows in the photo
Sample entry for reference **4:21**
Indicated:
**10:23**
